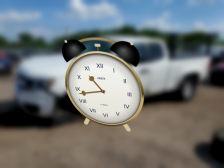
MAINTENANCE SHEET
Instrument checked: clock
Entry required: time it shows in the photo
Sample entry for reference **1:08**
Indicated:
**10:43**
